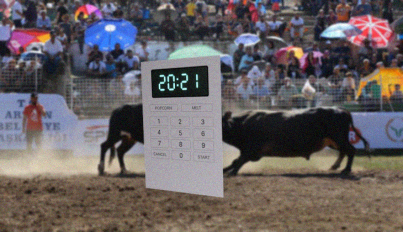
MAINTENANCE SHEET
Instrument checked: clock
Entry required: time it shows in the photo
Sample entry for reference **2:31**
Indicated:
**20:21**
